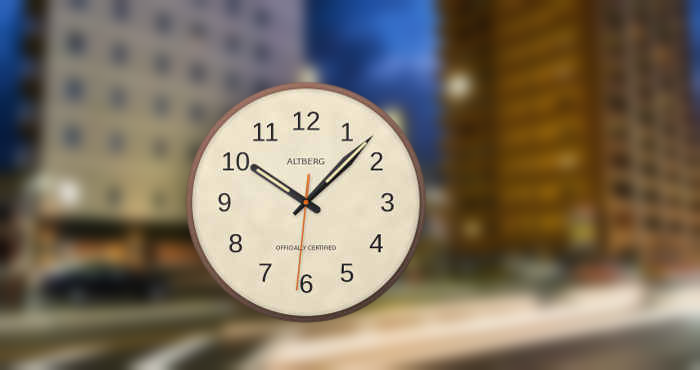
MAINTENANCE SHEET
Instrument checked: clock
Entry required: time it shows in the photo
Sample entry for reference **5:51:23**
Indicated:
**10:07:31**
